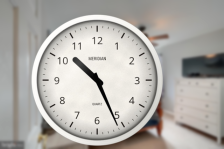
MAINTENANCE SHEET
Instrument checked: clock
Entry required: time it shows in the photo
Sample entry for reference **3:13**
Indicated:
**10:26**
